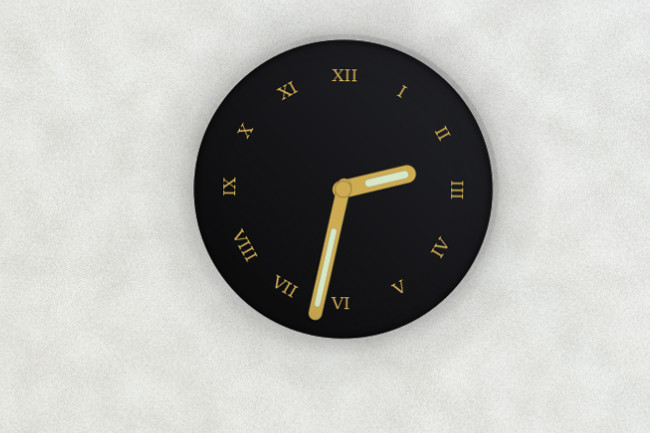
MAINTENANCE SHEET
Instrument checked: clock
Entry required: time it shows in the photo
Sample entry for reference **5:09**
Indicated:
**2:32**
